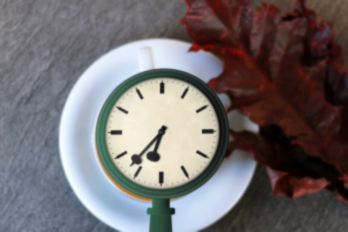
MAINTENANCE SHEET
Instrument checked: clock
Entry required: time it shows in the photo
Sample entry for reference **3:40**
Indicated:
**6:37**
